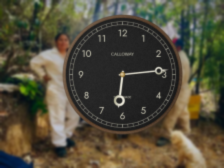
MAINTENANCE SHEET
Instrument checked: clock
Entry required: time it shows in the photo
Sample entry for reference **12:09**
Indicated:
**6:14**
